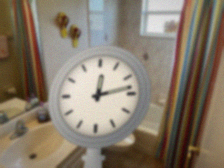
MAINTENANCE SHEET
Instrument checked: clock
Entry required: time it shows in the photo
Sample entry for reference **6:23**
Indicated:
**12:13**
